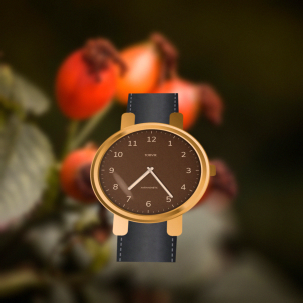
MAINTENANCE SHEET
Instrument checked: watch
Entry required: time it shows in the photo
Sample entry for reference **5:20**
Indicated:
**7:24**
